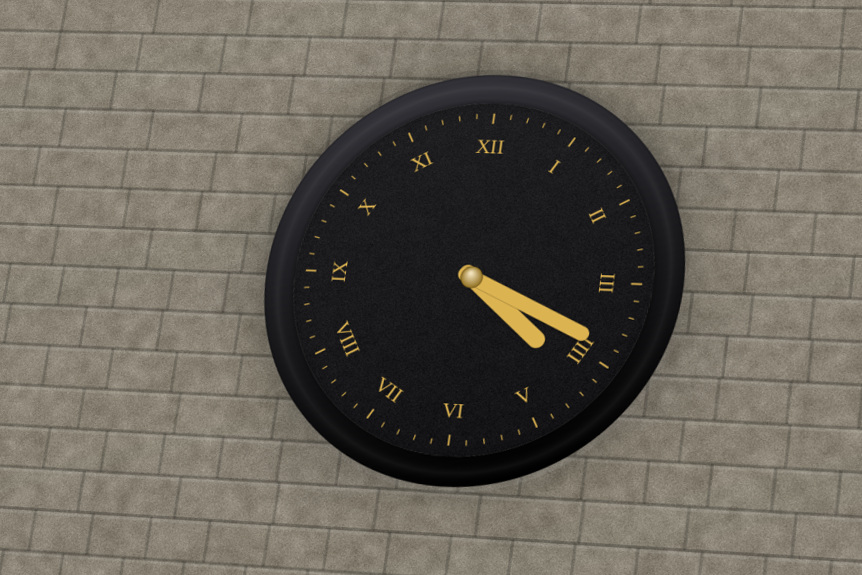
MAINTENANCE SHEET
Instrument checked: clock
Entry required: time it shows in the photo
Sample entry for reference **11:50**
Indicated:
**4:19**
